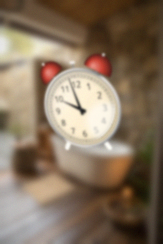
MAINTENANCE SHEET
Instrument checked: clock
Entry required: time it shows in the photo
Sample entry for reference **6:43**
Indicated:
**9:58**
